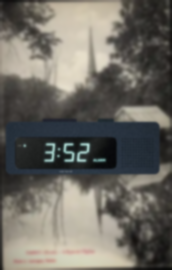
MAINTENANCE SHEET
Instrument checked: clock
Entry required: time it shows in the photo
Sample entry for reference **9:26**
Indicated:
**3:52**
